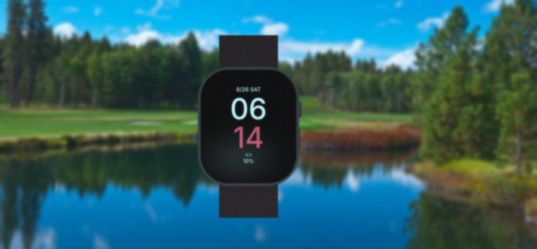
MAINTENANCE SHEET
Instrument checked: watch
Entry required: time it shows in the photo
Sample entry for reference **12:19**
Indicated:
**6:14**
